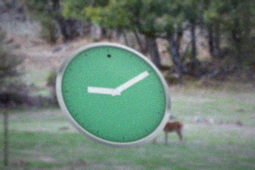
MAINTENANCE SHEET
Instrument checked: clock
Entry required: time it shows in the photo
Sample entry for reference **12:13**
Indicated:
**9:10**
